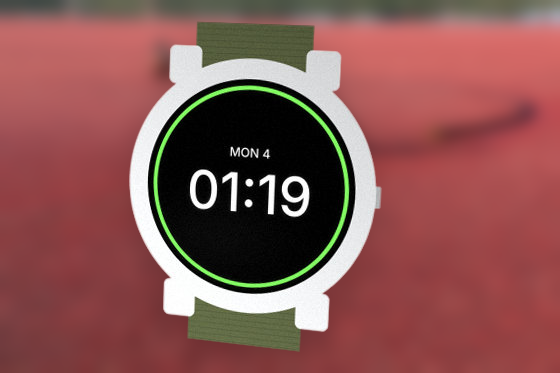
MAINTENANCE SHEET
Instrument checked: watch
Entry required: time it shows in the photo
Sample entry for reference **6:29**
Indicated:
**1:19**
